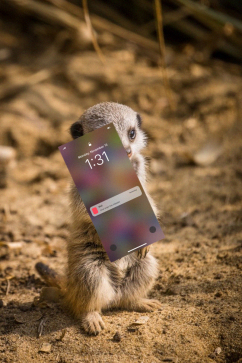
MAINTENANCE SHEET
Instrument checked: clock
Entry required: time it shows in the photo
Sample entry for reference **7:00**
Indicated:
**1:31**
